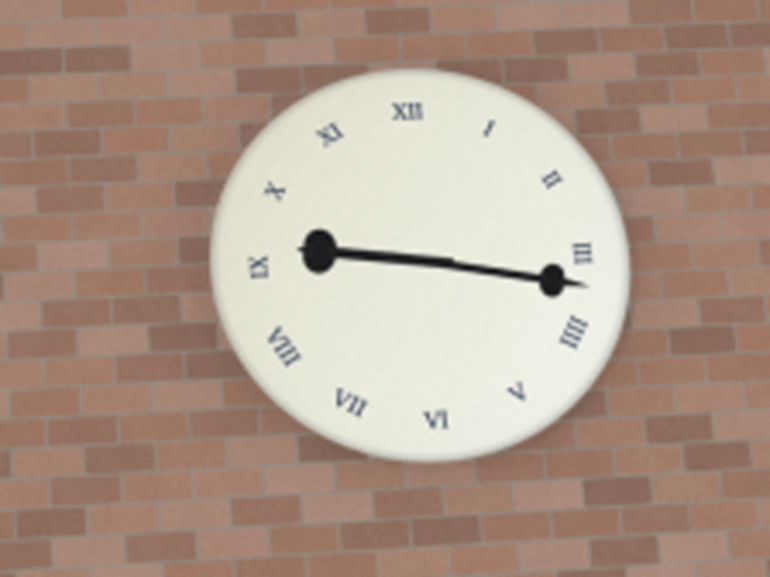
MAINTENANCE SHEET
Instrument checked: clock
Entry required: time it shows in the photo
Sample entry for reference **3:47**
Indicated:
**9:17**
